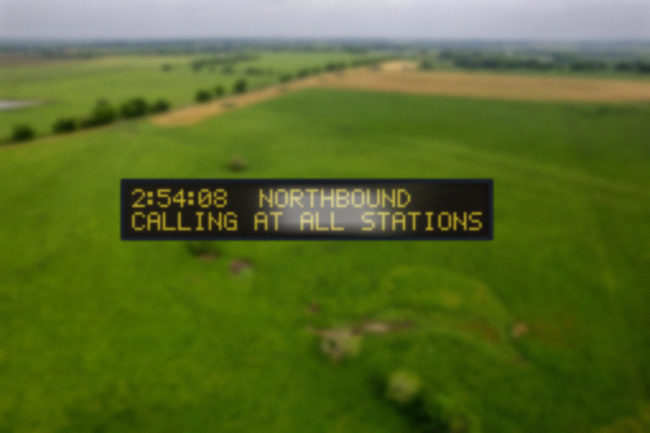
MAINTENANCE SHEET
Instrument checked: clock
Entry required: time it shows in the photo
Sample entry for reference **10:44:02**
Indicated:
**2:54:08**
